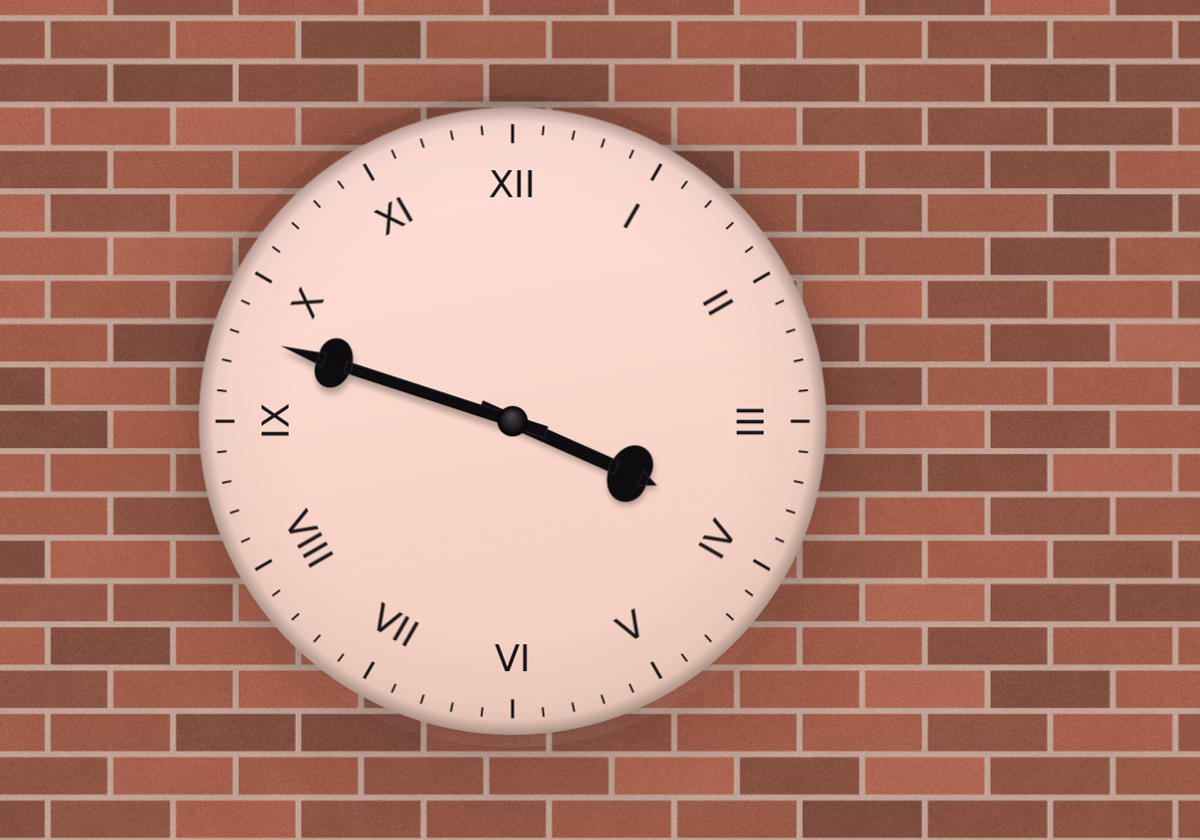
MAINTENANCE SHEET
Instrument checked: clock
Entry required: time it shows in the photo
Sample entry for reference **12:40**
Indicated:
**3:48**
